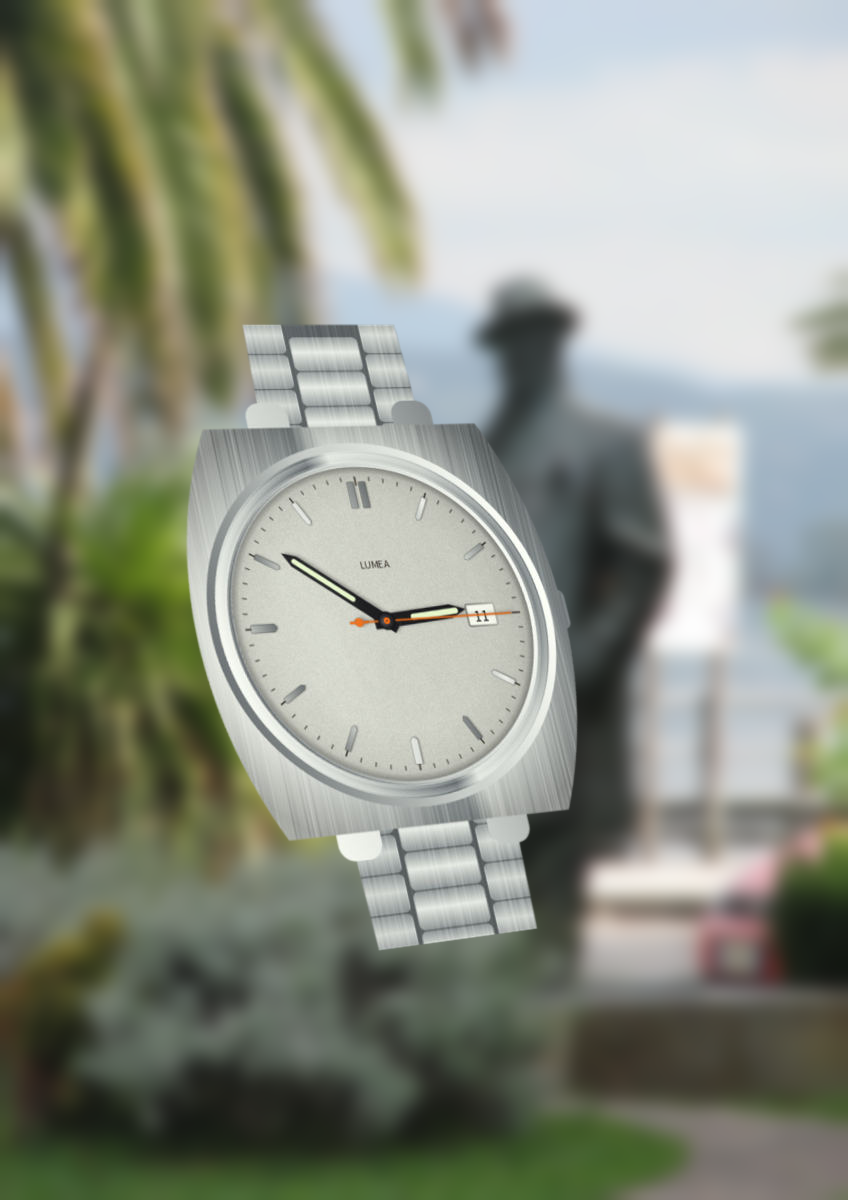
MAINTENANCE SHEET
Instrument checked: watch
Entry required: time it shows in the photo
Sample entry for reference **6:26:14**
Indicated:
**2:51:15**
